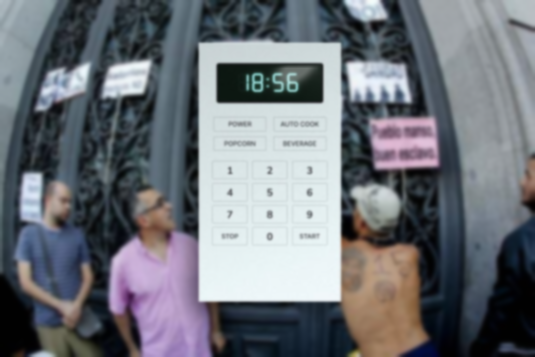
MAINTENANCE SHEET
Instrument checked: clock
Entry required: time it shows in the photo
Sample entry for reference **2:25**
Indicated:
**18:56**
